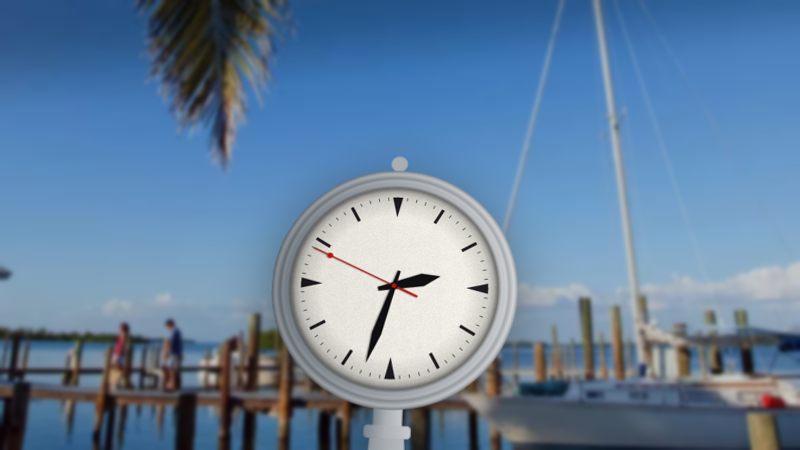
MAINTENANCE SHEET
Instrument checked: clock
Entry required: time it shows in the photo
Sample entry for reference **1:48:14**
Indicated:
**2:32:49**
